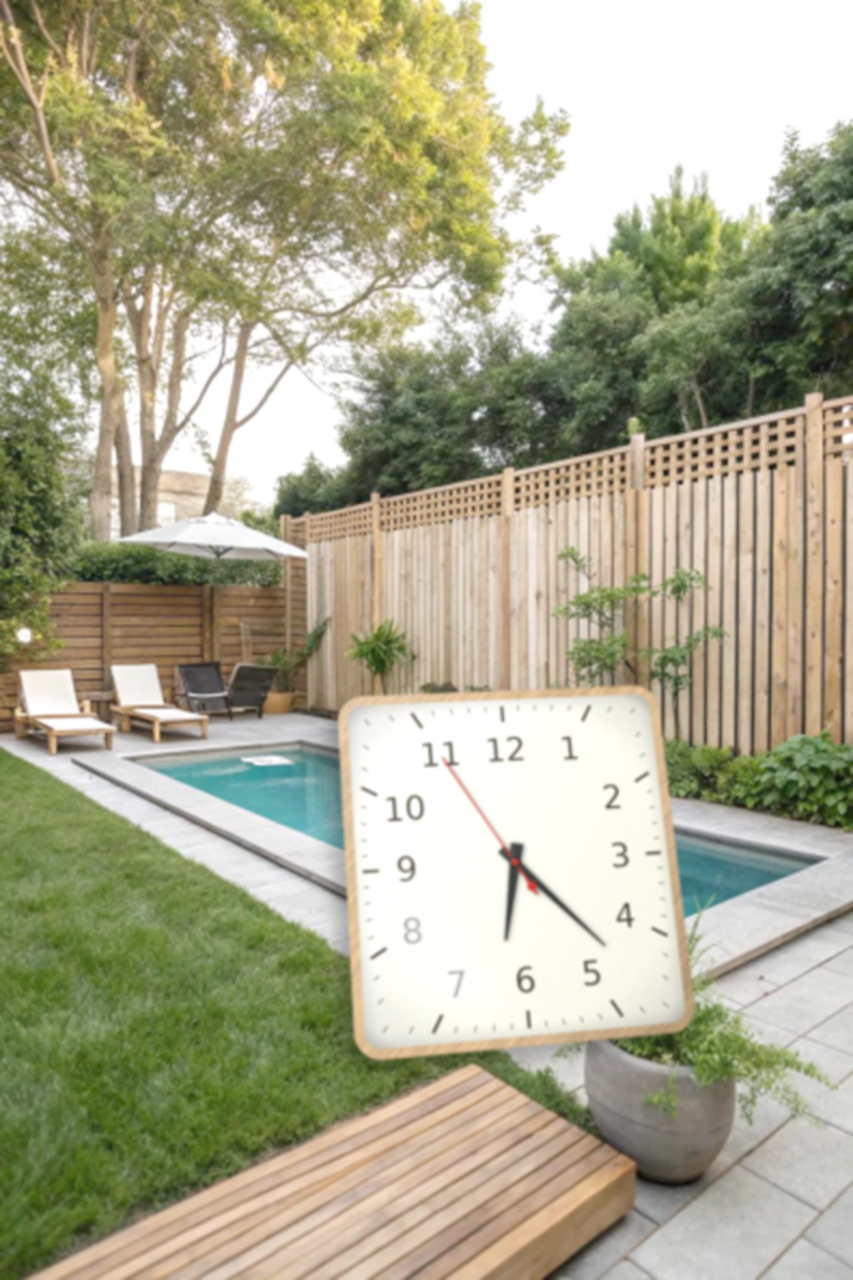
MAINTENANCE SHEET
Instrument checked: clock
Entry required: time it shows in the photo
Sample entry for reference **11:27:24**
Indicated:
**6:22:55**
